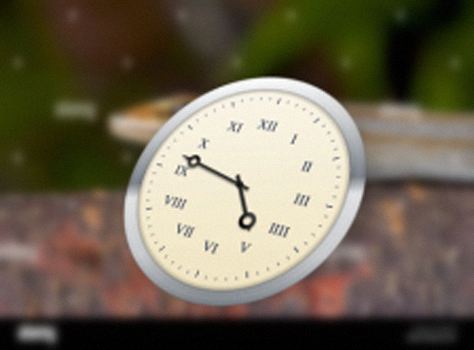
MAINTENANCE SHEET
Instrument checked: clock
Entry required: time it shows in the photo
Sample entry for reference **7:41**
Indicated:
**4:47**
